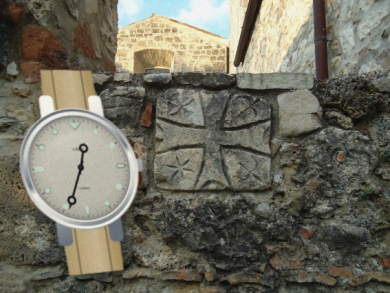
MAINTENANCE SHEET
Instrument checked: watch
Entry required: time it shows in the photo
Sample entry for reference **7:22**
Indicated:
**12:34**
